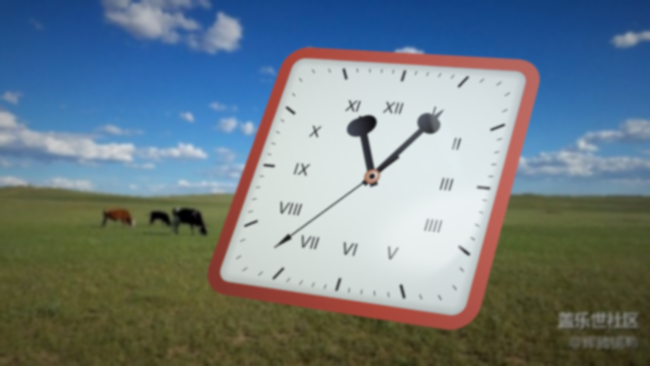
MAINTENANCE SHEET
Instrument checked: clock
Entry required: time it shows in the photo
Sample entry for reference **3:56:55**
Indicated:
**11:05:37**
